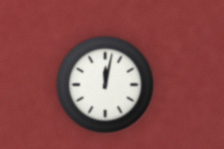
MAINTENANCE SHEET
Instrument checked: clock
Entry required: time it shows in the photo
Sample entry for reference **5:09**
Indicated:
**12:02**
